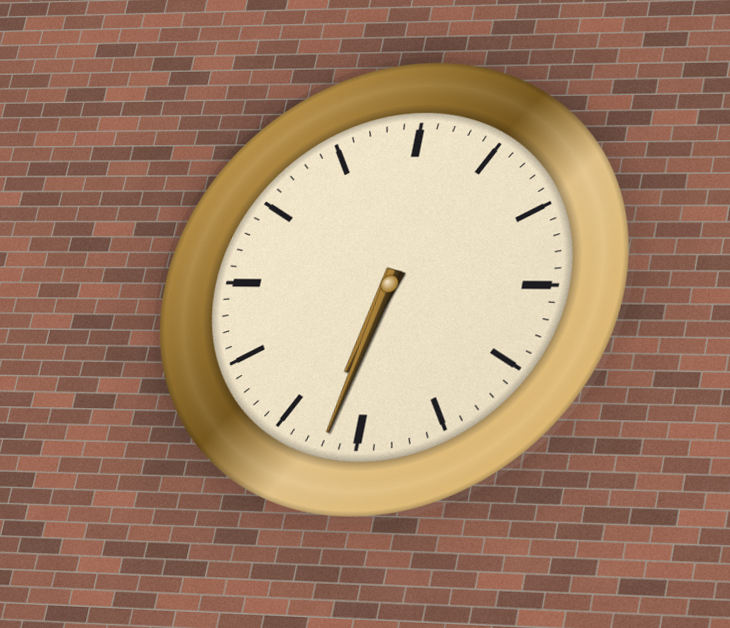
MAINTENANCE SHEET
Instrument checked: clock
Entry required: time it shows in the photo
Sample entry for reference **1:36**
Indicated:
**6:32**
